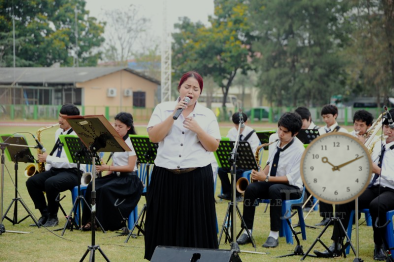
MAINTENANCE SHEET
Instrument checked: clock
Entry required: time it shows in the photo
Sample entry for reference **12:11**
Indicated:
**10:11**
